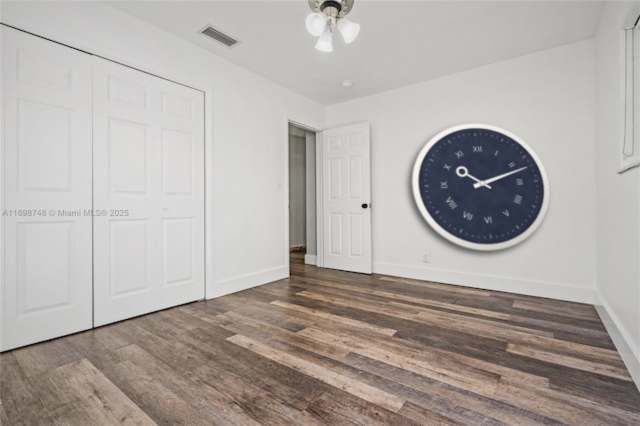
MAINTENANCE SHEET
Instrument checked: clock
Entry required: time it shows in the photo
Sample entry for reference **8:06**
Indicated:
**10:12**
